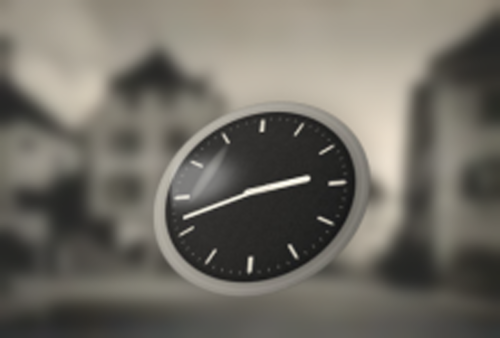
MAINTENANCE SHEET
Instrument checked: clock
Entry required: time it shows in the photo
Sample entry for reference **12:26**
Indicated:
**2:42**
